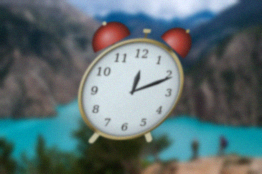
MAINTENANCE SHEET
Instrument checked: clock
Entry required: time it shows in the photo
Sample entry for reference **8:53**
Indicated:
**12:11**
